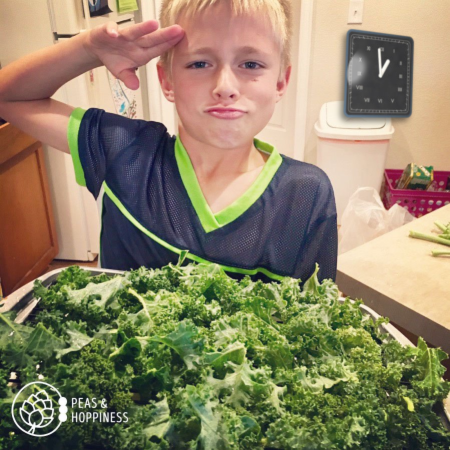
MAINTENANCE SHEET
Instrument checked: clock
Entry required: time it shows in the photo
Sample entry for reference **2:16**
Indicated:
**12:59**
